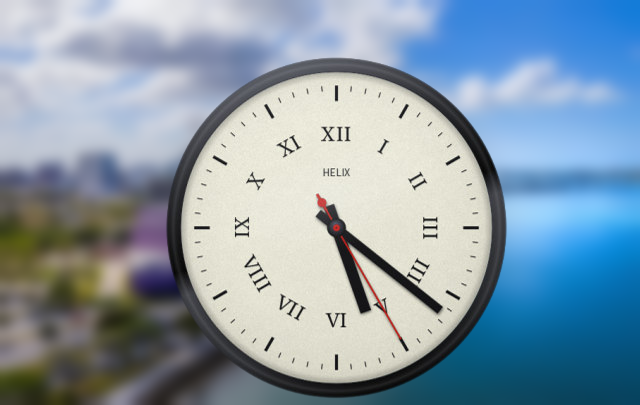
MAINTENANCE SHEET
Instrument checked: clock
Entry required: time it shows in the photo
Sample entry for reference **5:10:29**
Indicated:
**5:21:25**
